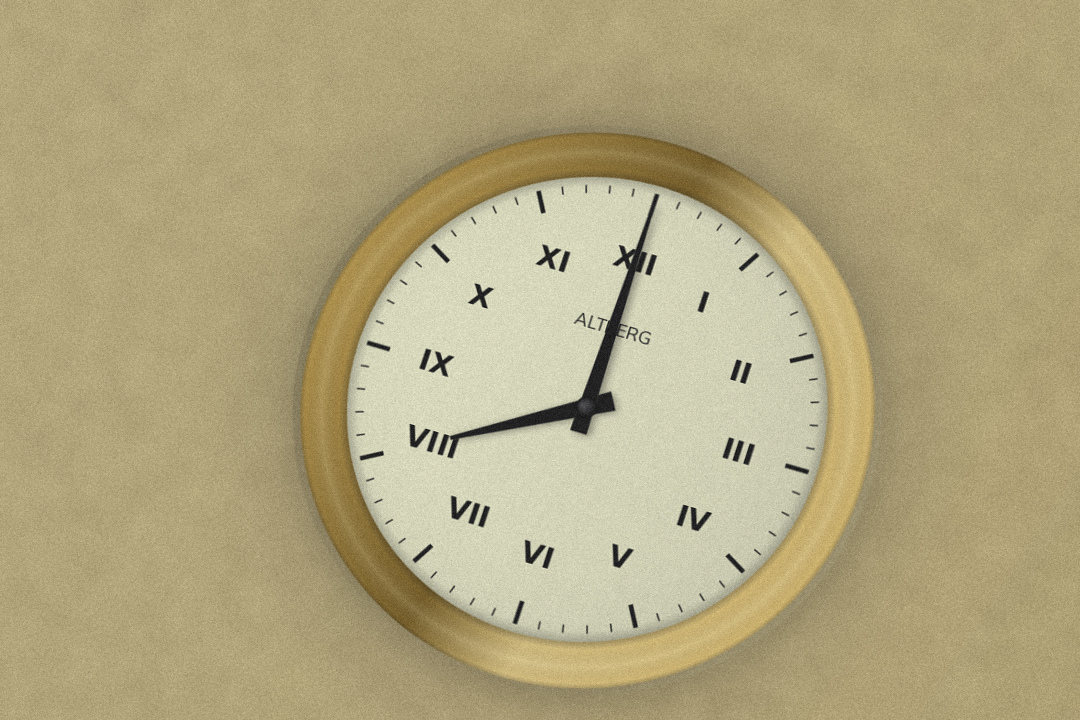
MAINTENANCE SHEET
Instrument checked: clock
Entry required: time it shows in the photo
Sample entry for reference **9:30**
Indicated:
**8:00**
